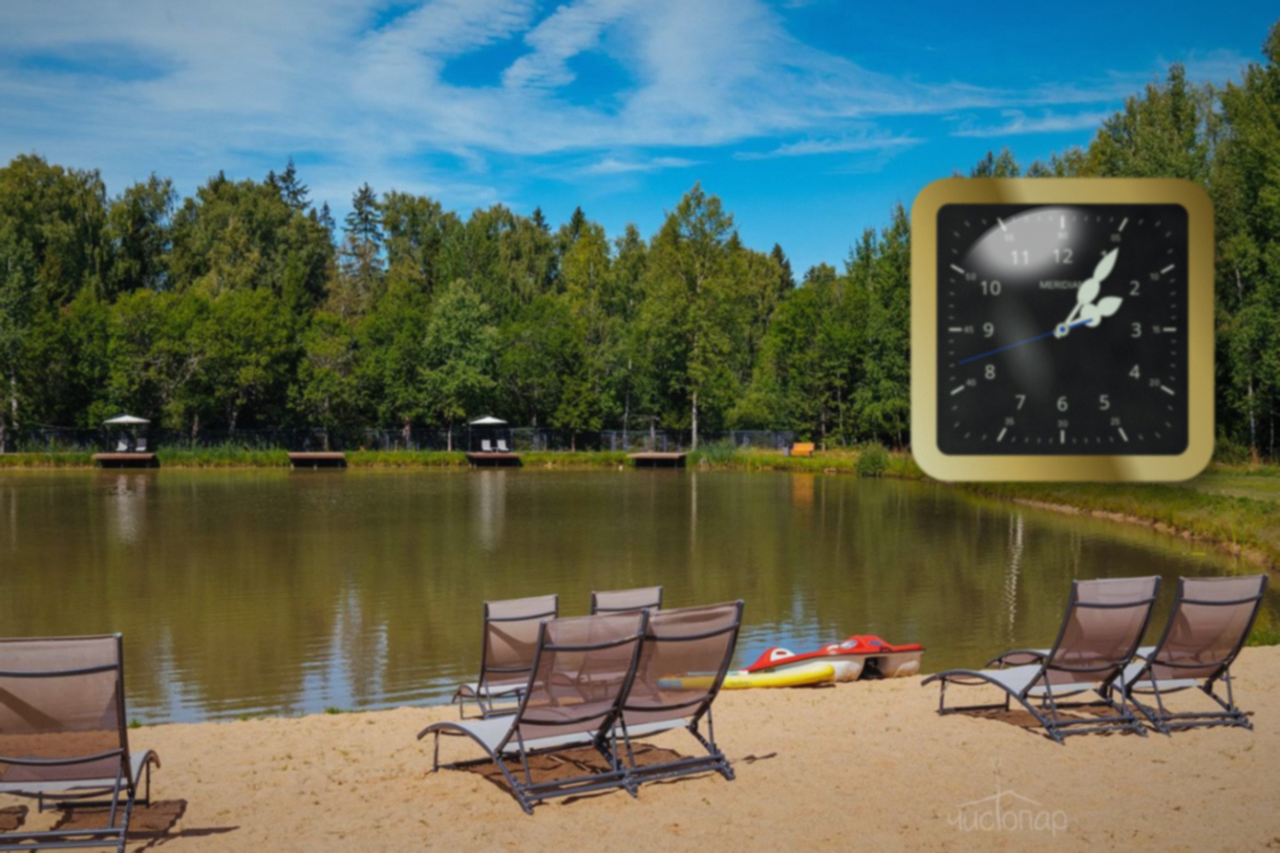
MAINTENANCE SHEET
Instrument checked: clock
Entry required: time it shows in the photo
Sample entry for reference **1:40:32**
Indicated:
**2:05:42**
